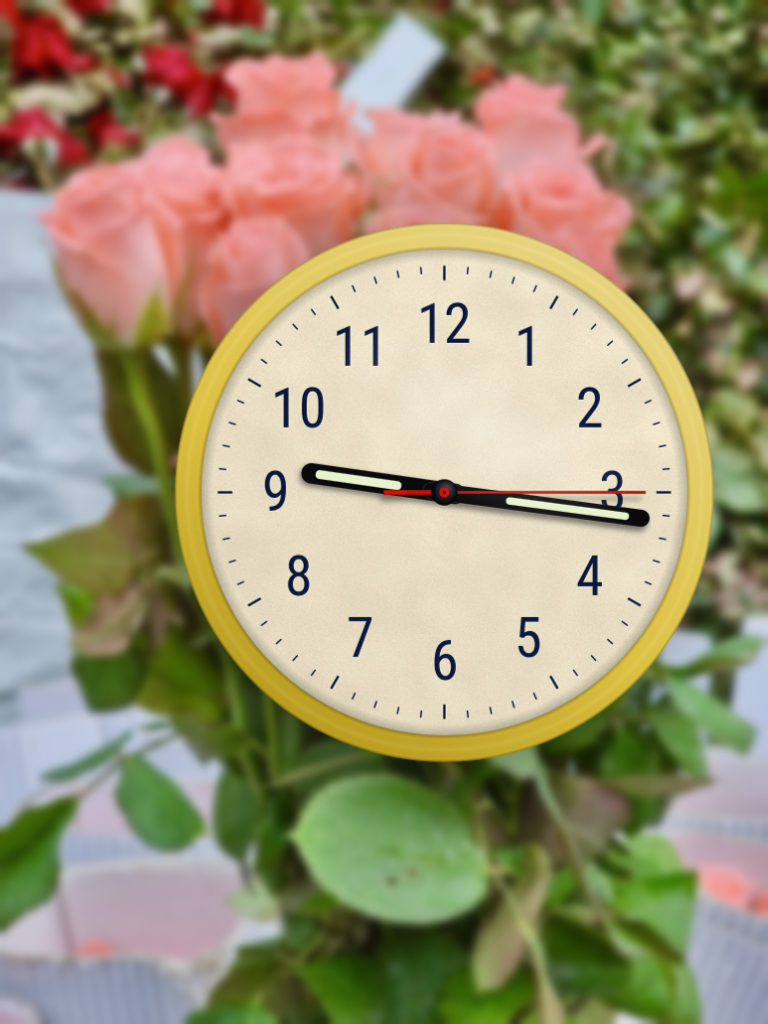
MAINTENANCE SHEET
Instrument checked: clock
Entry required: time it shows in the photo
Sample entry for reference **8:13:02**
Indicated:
**9:16:15**
